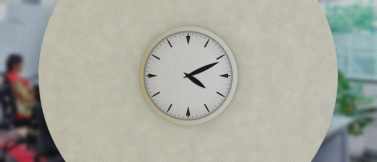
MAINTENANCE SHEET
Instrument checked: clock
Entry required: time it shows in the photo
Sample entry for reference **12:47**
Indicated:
**4:11**
